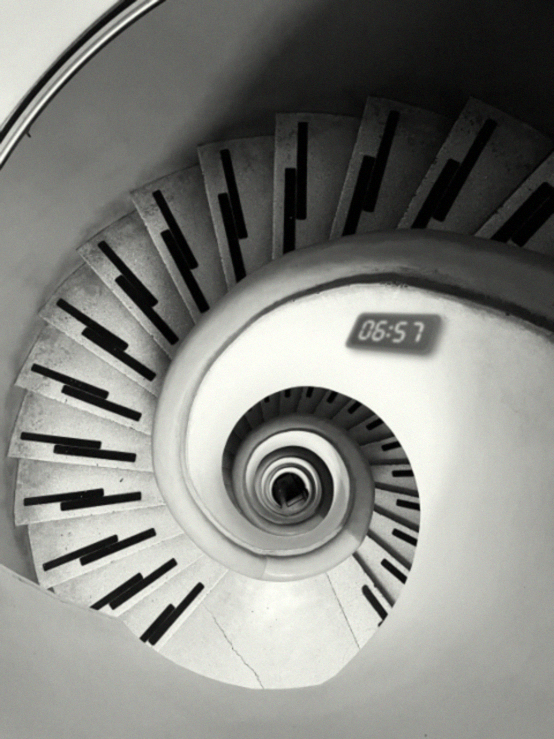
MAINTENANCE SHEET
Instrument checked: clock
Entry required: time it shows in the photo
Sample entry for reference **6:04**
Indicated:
**6:57**
